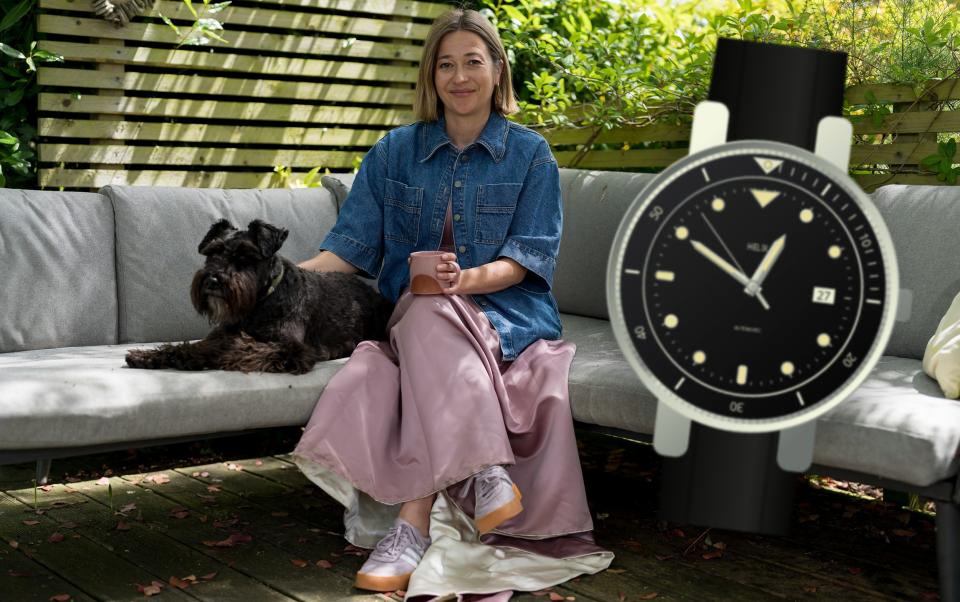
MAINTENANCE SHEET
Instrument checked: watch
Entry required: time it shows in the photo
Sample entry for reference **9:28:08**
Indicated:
**12:49:53**
